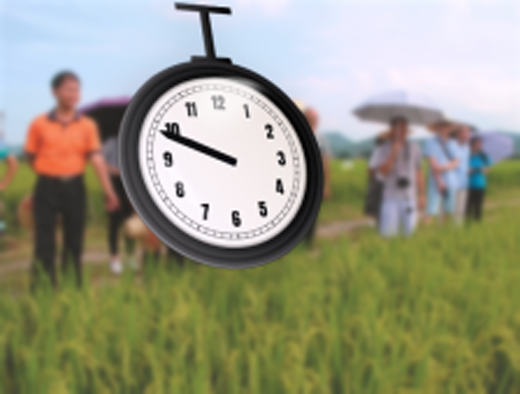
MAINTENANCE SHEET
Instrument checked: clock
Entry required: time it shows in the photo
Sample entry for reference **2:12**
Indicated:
**9:49**
